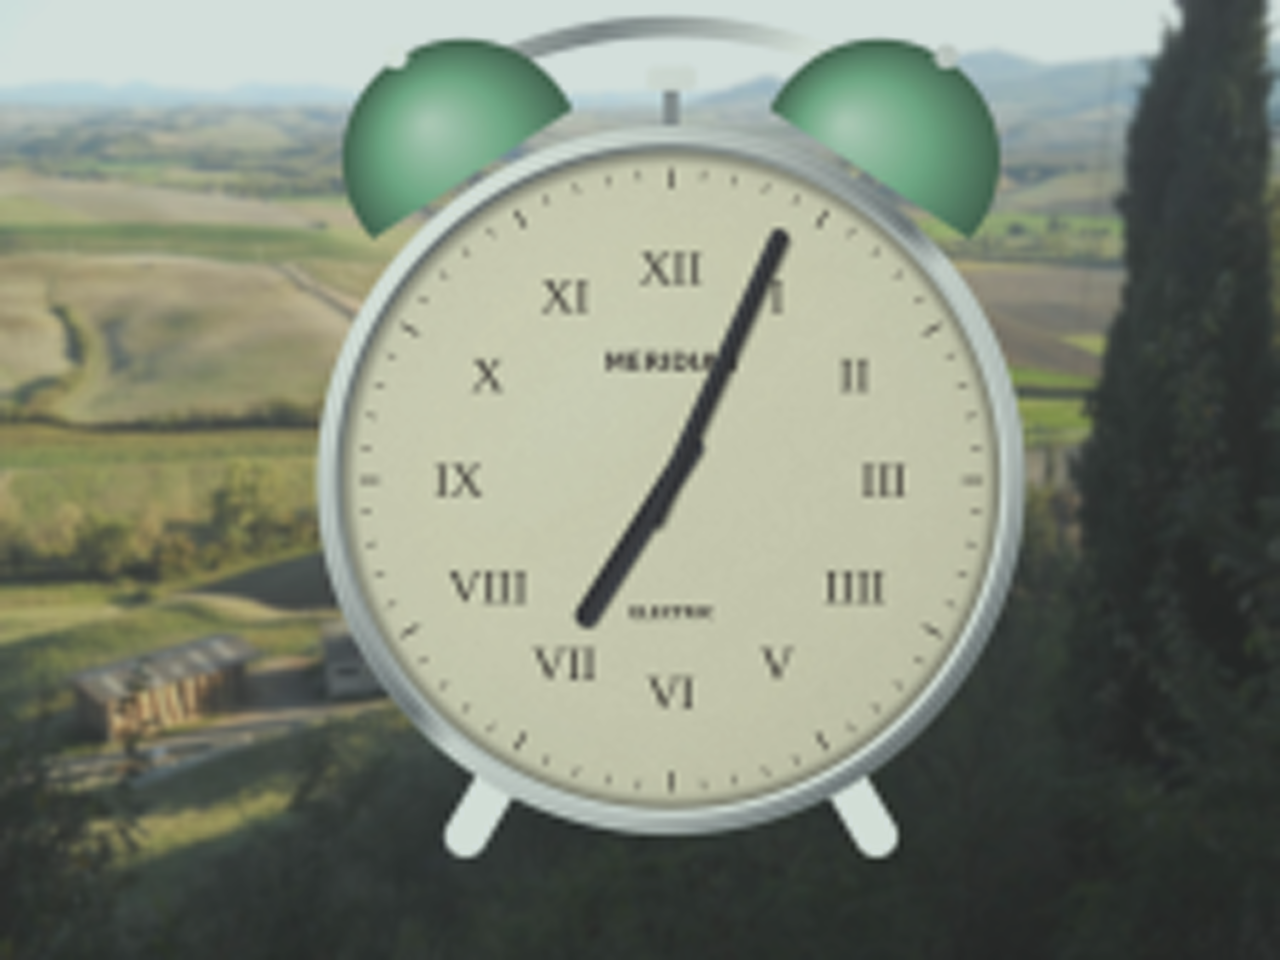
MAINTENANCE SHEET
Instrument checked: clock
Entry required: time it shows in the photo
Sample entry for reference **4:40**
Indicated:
**7:04**
